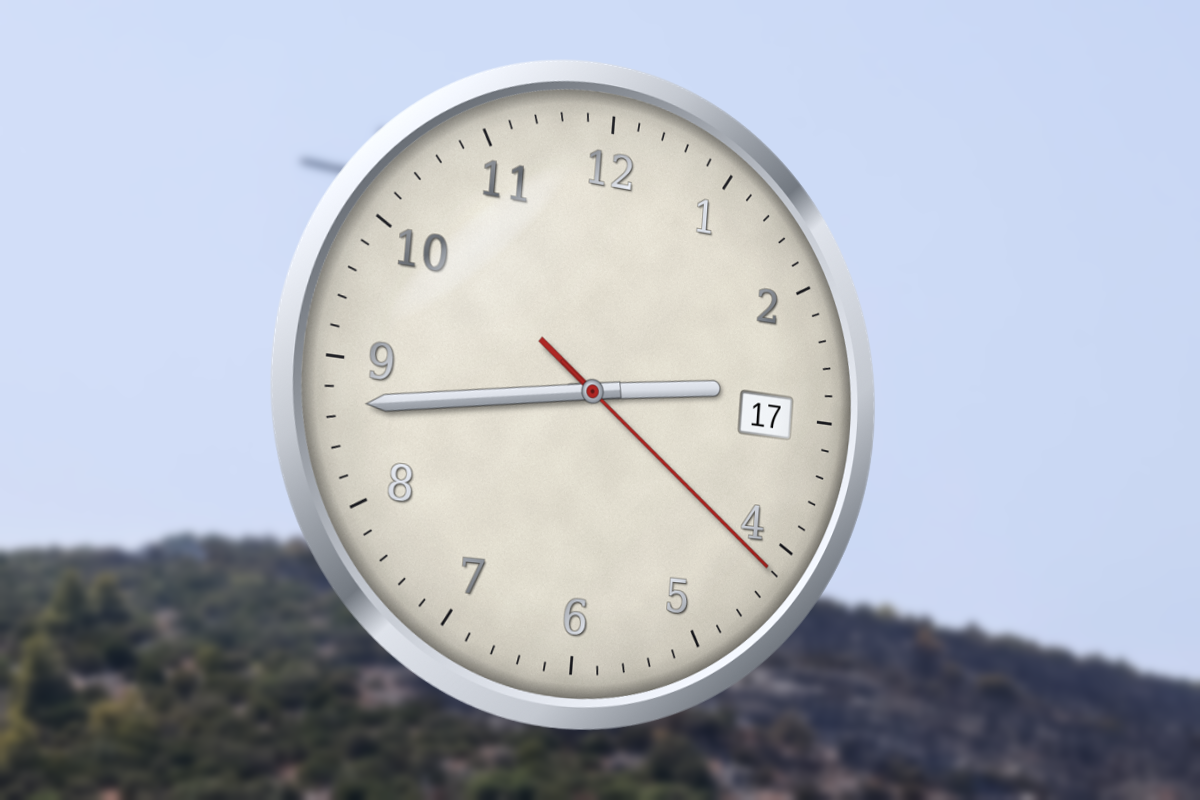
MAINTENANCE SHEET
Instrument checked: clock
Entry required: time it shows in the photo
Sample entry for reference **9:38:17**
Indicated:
**2:43:21**
